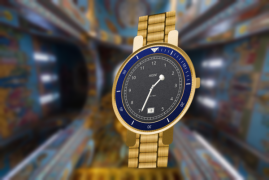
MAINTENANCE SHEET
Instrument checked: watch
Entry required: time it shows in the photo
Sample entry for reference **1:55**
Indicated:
**1:34**
